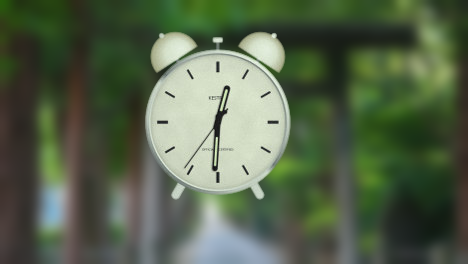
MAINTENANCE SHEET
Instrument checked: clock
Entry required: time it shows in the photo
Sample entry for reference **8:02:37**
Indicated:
**12:30:36**
